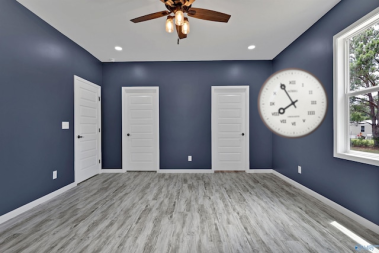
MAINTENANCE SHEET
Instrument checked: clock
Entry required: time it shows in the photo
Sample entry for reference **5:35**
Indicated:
**7:55**
